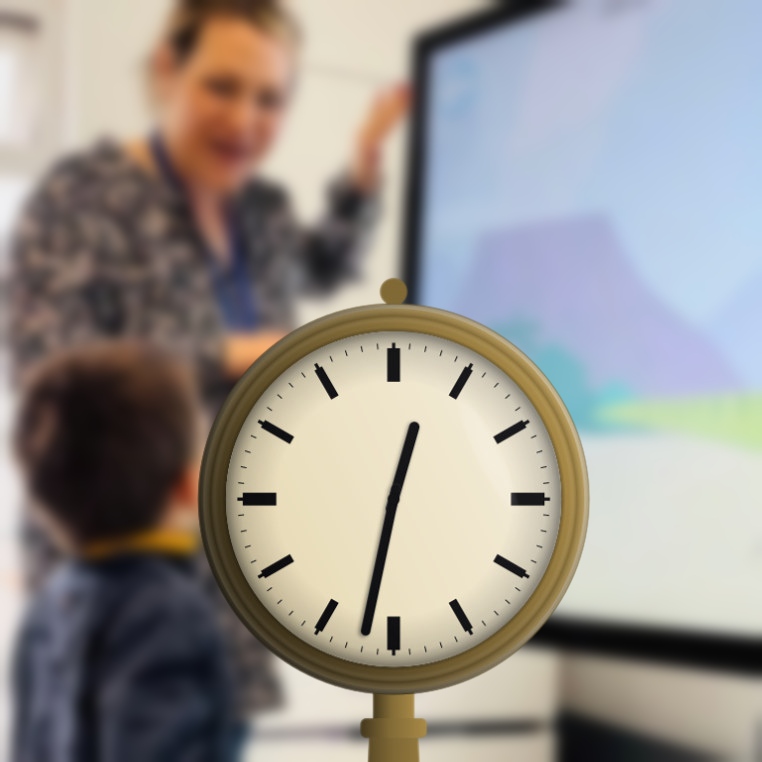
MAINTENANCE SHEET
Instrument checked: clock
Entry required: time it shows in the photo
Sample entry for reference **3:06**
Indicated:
**12:32**
